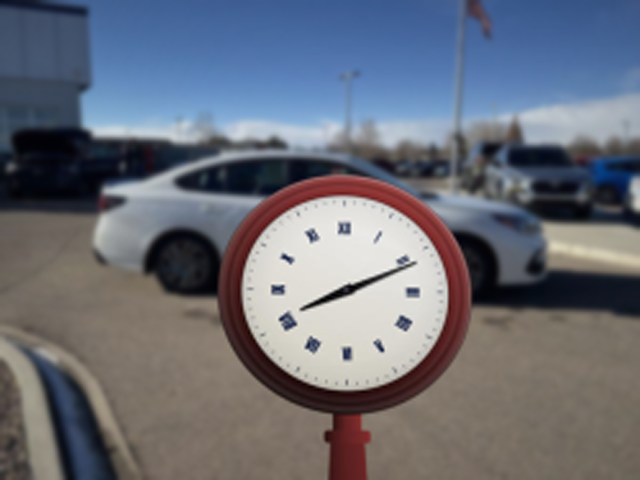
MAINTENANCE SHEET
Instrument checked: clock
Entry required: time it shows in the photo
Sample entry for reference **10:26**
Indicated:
**8:11**
